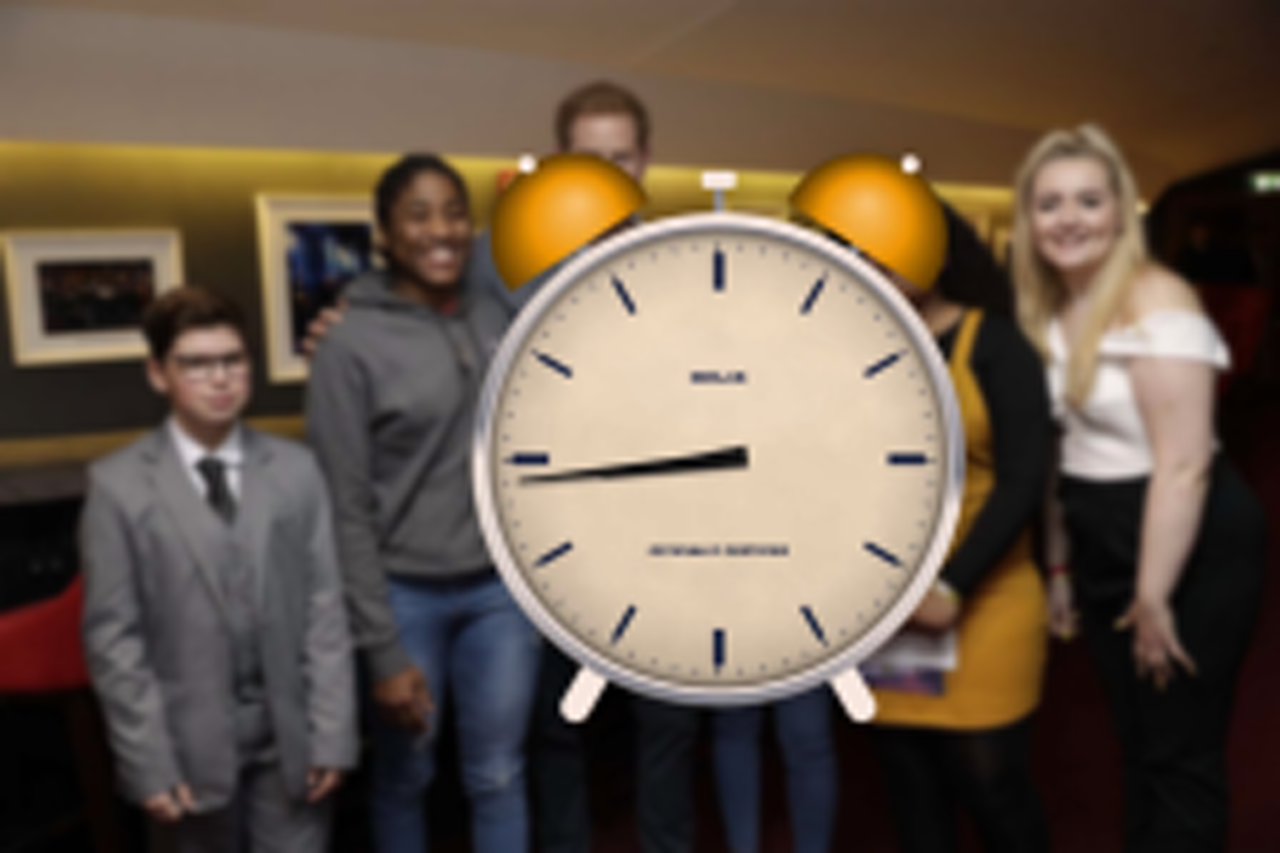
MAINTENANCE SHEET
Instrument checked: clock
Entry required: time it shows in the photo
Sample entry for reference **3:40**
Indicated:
**8:44**
